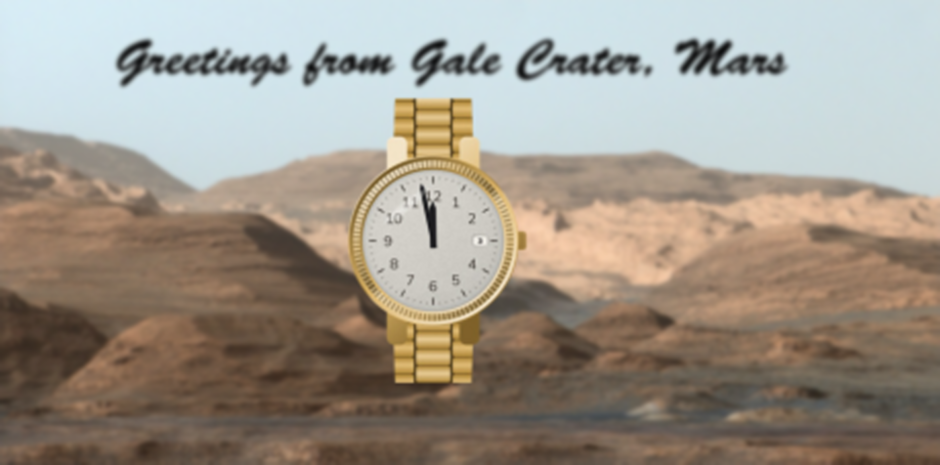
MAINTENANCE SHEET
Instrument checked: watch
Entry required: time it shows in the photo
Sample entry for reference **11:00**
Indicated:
**11:58**
